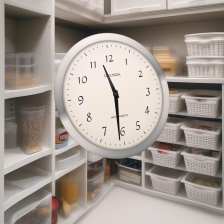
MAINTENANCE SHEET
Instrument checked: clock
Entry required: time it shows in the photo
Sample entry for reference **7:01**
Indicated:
**11:31**
